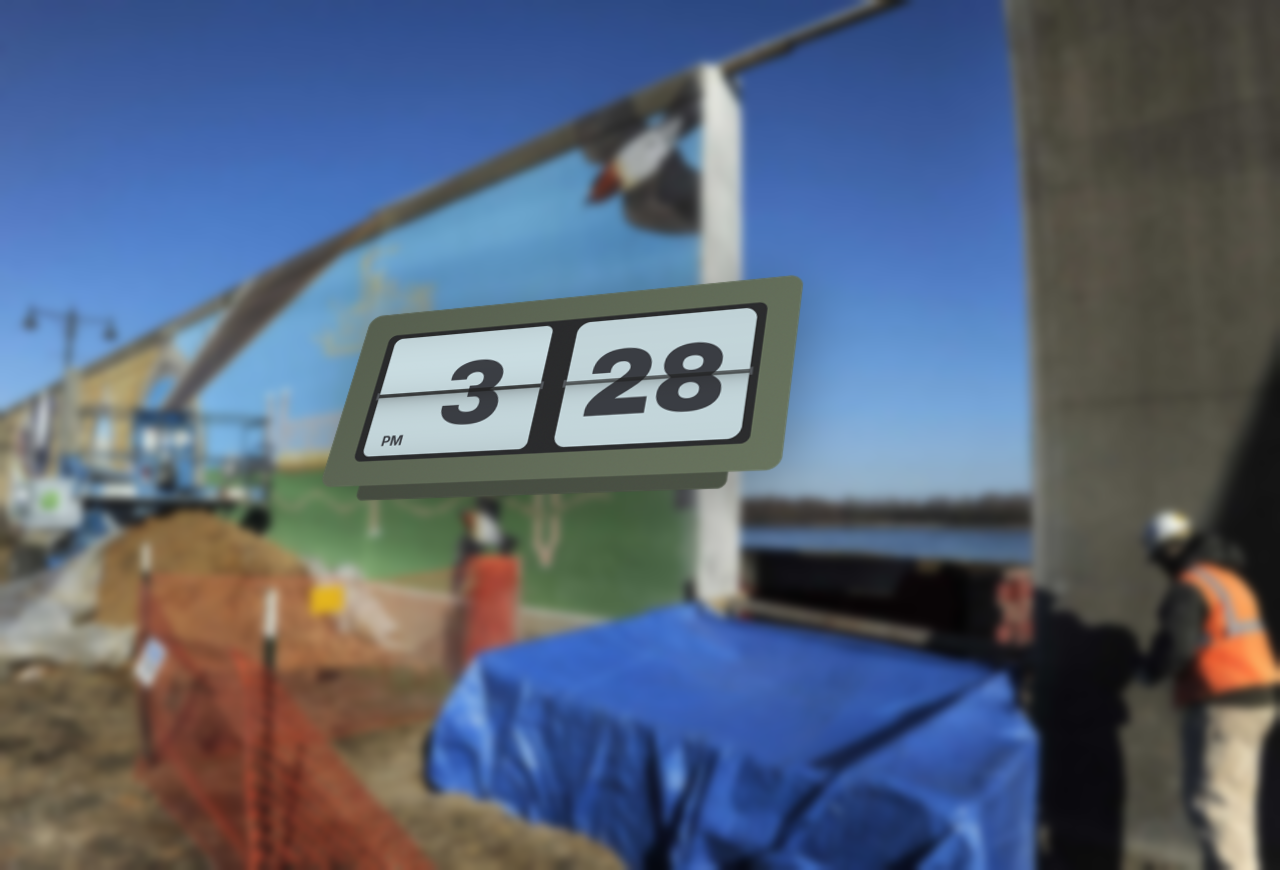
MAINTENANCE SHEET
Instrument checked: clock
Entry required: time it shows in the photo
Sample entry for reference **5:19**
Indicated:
**3:28**
